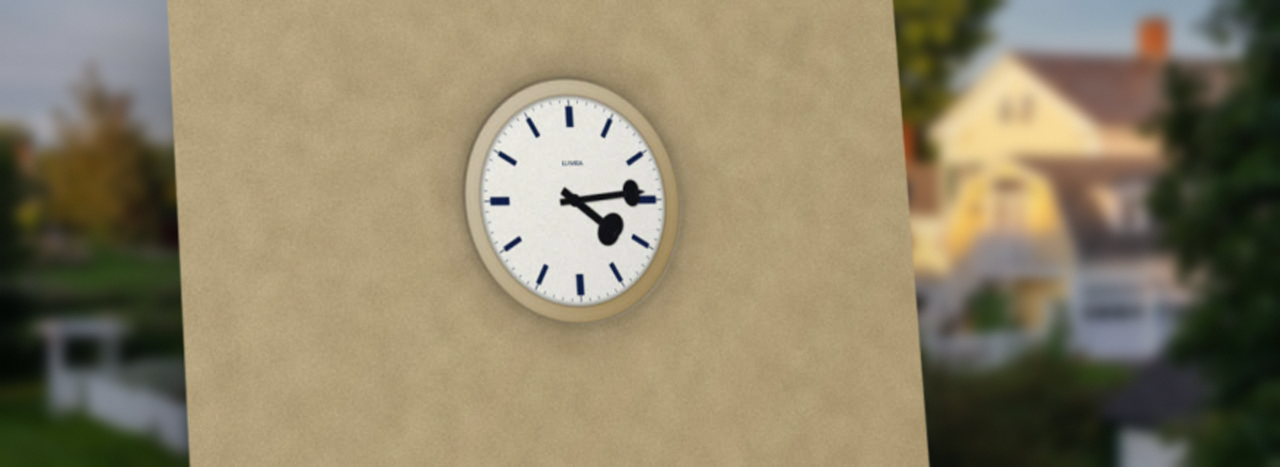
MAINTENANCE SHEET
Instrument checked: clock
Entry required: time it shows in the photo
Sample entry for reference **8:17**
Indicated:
**4:14**
